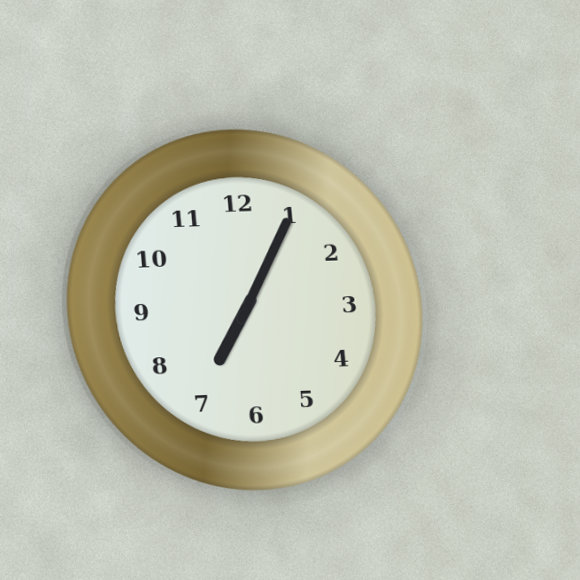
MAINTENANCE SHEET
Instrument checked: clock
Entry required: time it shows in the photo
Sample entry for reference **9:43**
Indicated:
**7:05**
